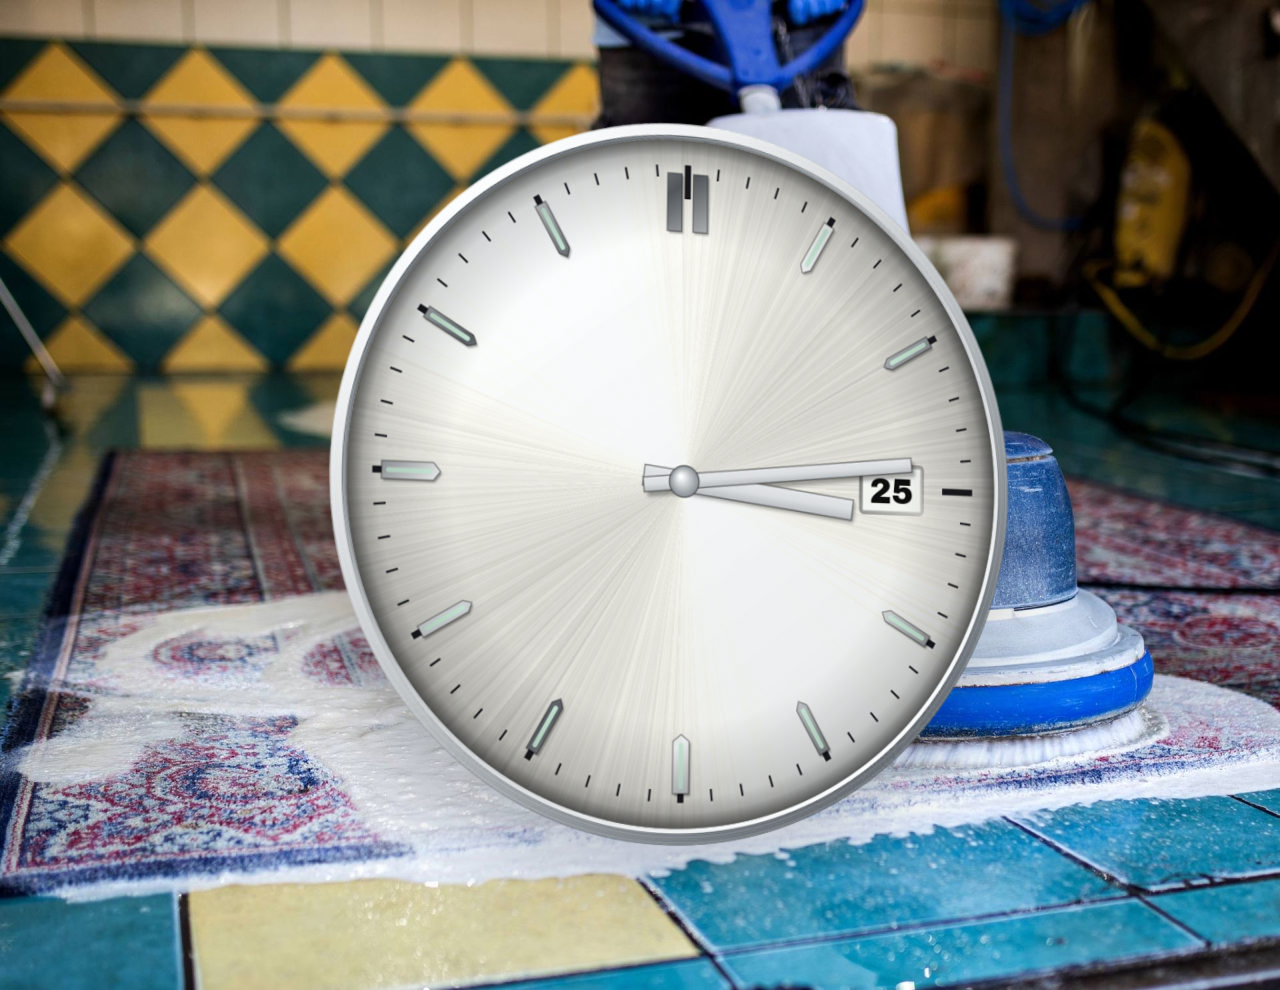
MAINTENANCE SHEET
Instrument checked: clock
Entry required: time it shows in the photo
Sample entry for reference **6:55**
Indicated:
**3:14**
